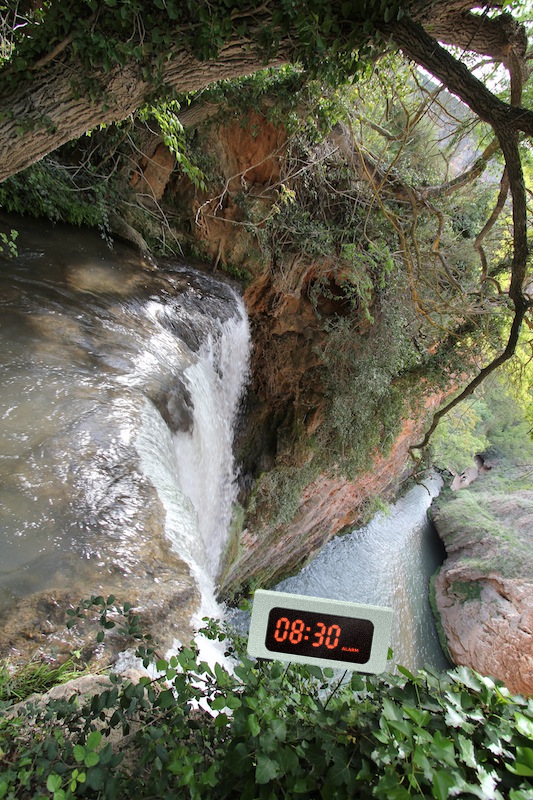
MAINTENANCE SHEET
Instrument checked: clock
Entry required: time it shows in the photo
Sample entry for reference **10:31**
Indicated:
**8:30**
